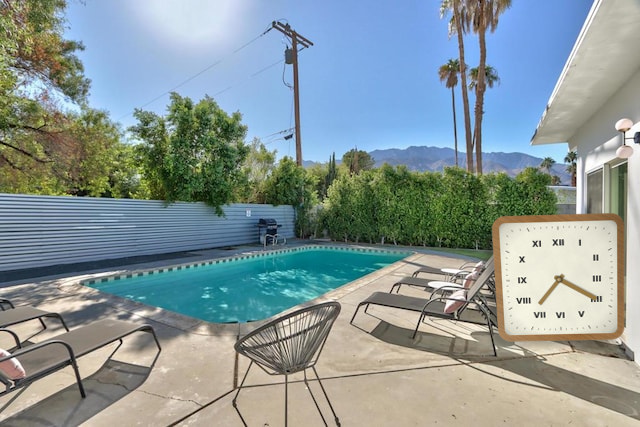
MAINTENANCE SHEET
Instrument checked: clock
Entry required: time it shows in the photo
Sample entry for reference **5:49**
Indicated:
**7:20**
